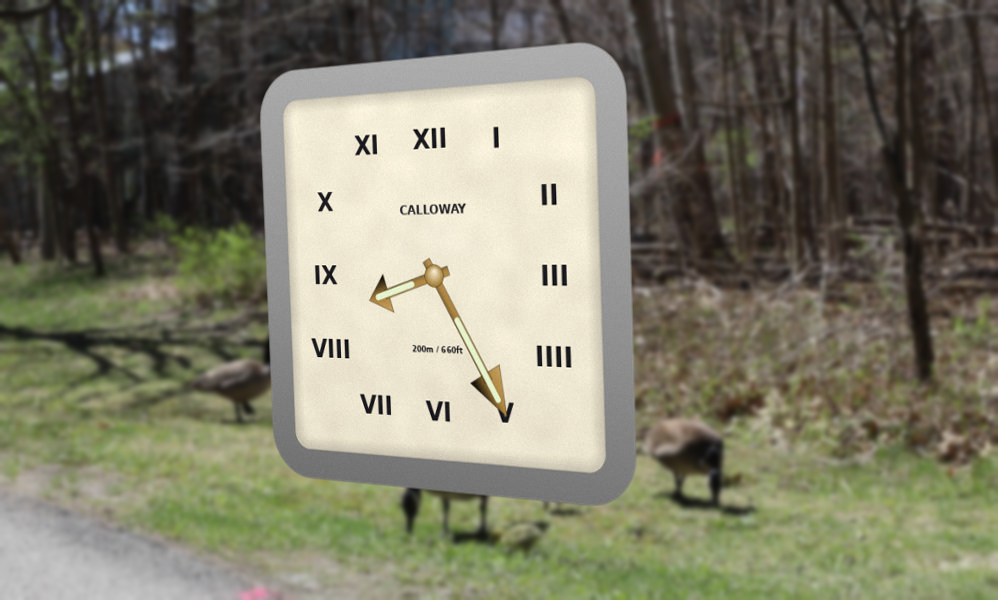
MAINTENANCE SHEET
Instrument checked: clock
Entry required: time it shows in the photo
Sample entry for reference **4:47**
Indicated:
**8:25**
